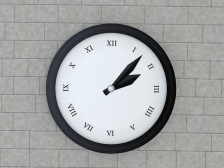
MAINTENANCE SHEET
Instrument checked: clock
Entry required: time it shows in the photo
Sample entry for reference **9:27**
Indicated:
**2:07**
